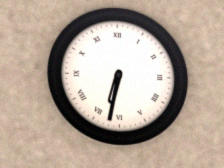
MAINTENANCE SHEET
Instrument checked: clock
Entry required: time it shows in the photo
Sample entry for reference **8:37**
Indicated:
**6:32**
